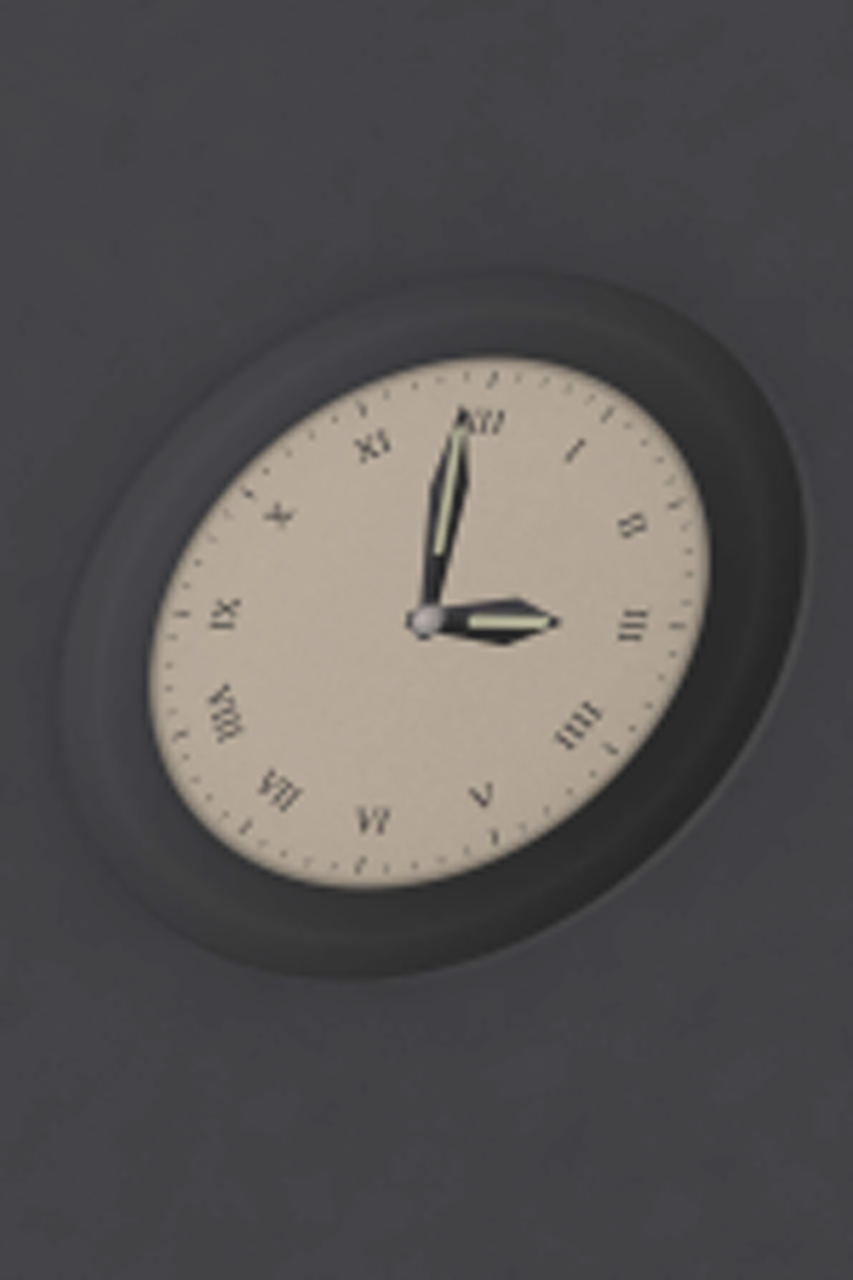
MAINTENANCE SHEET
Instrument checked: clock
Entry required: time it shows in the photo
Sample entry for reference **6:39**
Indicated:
**2:59**
